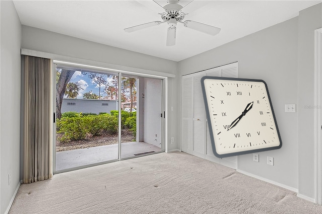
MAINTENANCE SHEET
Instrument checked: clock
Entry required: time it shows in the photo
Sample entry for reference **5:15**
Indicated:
**1:39**
